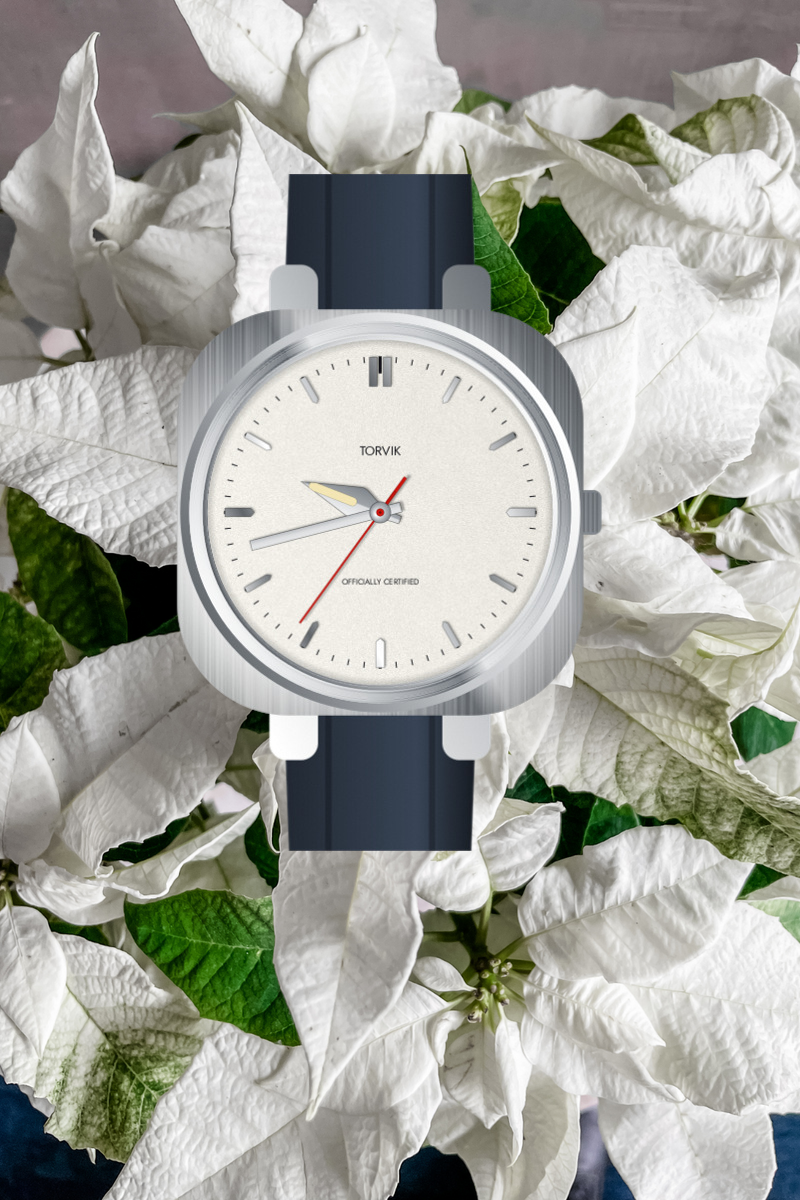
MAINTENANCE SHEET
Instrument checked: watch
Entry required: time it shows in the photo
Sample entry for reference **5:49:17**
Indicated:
**9:42:36**
